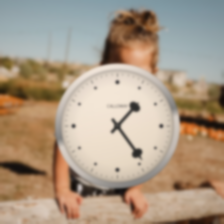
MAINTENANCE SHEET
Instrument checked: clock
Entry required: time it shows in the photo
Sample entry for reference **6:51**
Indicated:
**1:24**
